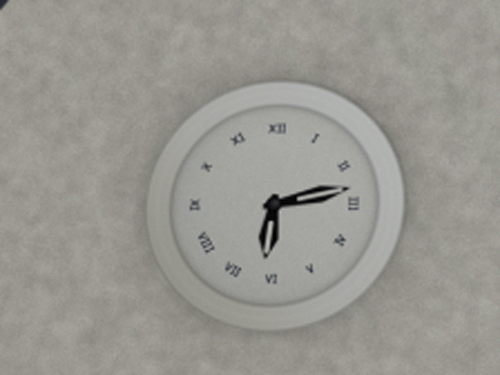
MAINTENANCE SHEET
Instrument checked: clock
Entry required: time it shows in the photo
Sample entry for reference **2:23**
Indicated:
**6:13**
